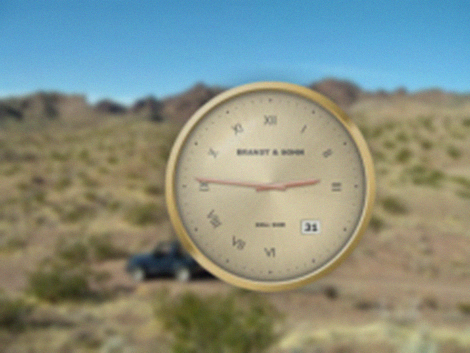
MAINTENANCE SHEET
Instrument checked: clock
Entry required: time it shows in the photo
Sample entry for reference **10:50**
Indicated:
**2:46**
